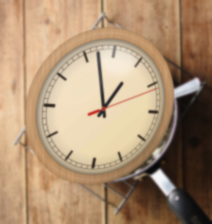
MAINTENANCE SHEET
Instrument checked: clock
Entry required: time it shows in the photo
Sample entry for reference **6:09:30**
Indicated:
**12:57:11**
